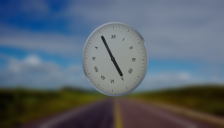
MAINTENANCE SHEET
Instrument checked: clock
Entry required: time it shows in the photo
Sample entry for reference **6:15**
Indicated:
**4:55**
